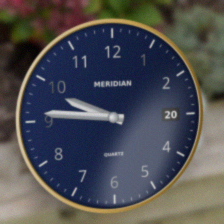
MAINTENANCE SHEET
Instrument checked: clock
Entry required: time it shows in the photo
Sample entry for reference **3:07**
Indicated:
**9:46**
